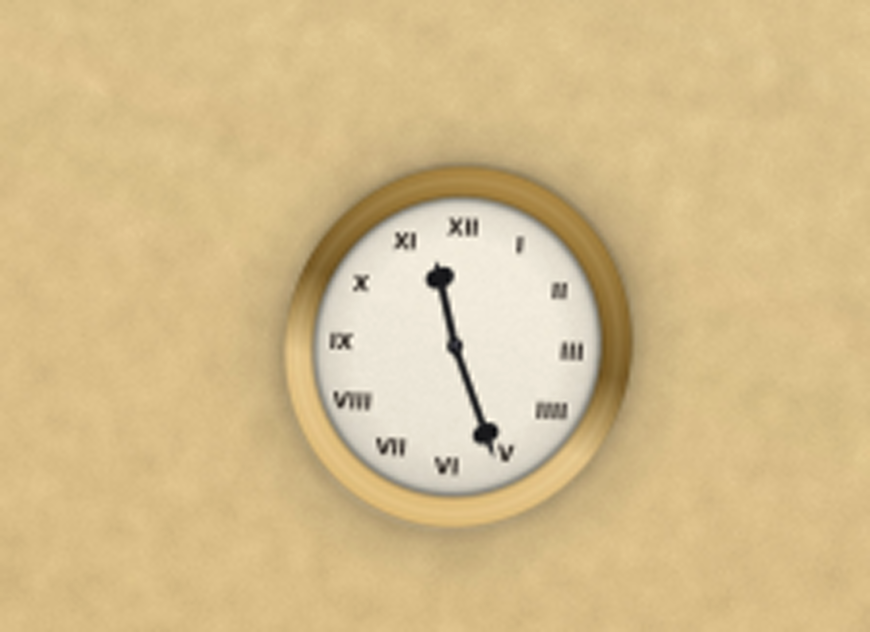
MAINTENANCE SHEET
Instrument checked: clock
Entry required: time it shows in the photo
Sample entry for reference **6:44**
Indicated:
**11:26**
